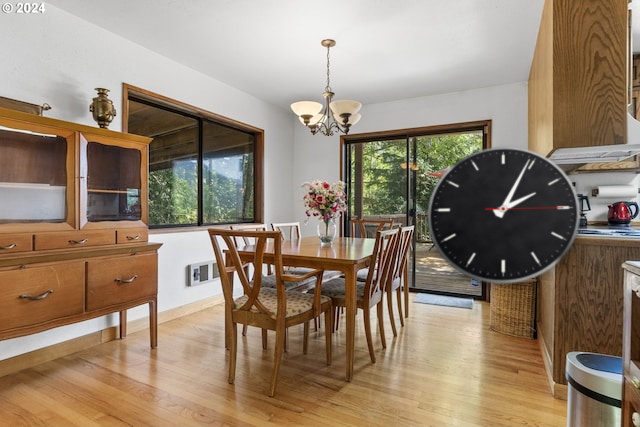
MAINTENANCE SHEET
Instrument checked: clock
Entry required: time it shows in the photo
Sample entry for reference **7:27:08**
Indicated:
**2:04:15**
